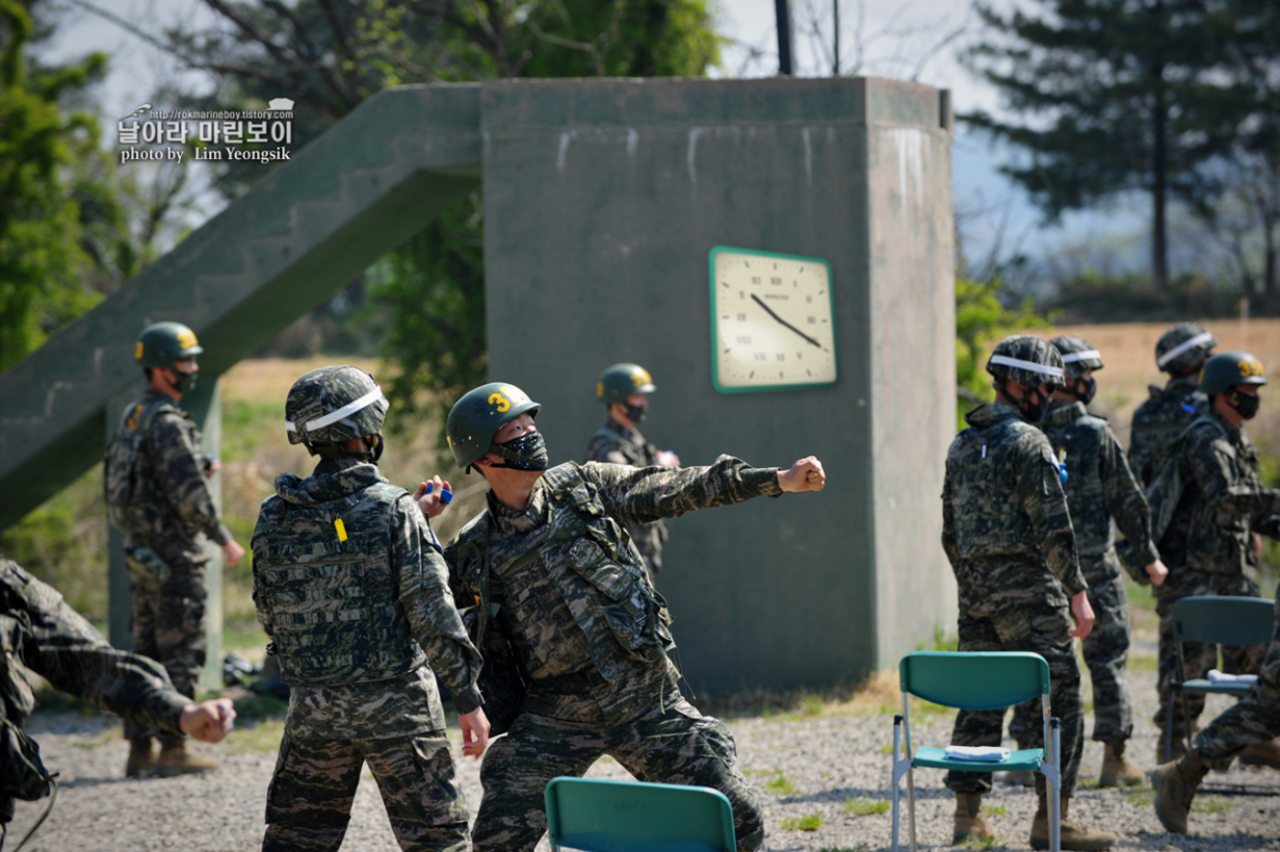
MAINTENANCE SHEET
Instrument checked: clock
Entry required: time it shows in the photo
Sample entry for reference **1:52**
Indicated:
**10:20**
